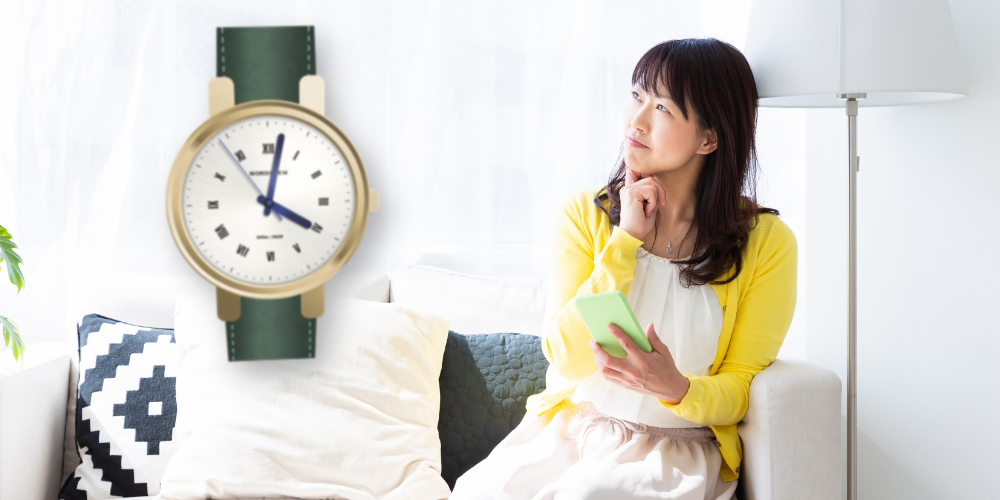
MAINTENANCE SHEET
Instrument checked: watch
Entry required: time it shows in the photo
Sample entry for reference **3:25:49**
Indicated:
**4:01:54**
